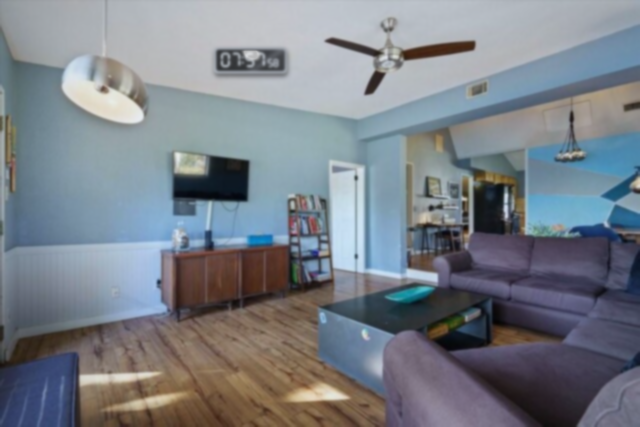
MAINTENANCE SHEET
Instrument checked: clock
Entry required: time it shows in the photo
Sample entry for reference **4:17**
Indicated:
**7:57**
